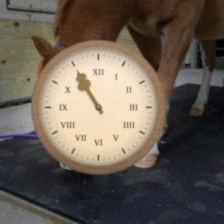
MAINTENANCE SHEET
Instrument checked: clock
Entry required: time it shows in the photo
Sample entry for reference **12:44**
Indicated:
**10:55**
